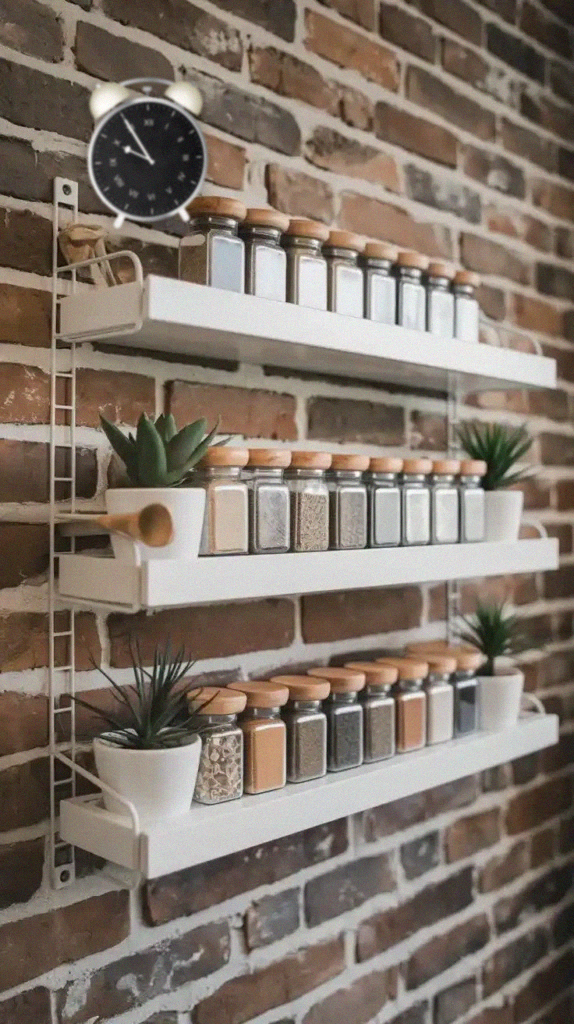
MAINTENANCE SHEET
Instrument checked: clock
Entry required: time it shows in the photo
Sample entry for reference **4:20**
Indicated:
**9:55**
